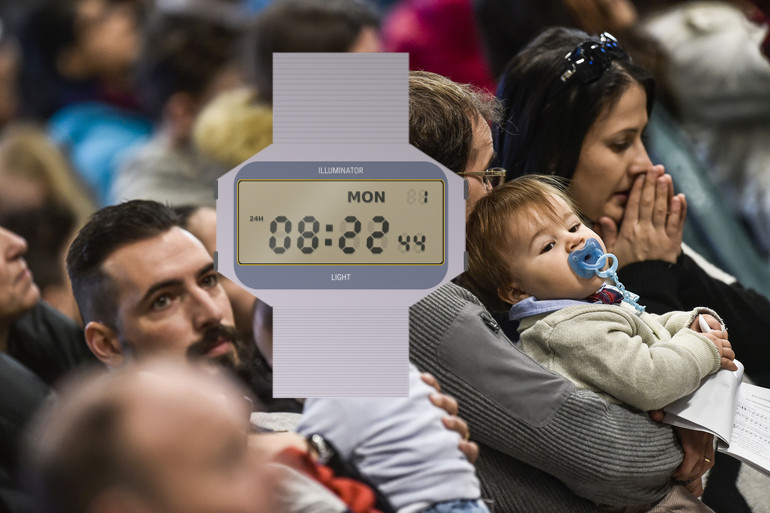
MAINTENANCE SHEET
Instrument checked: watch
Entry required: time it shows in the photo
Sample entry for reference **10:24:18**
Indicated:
**8:22:44**
